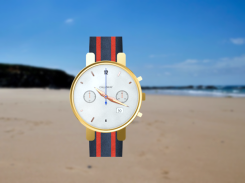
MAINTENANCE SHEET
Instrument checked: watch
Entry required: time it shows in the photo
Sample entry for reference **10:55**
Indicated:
**10:19**
